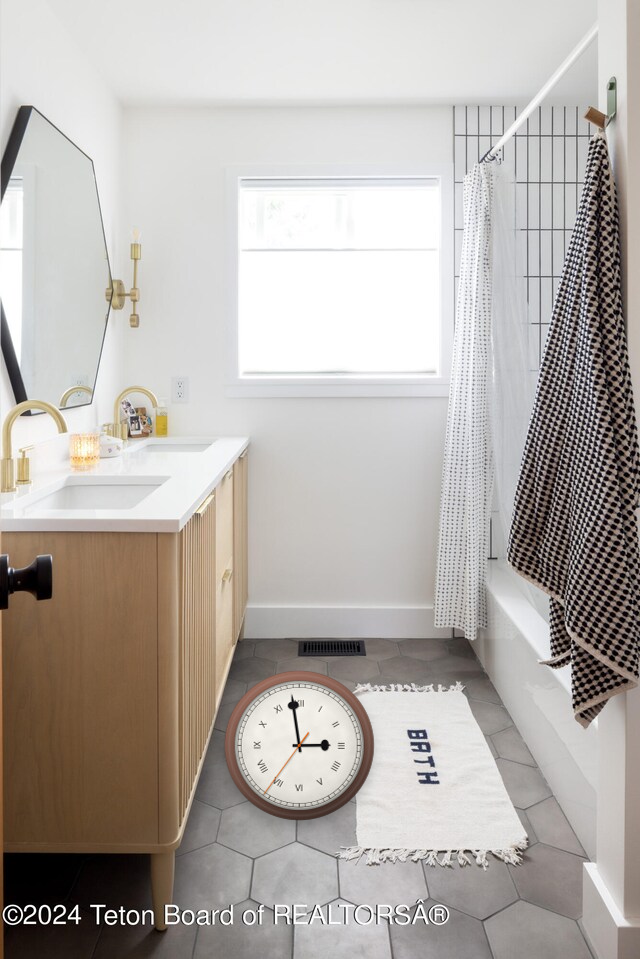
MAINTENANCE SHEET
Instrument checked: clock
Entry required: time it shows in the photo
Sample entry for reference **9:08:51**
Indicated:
**2:58:36**
